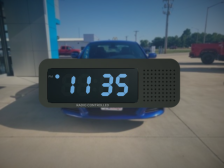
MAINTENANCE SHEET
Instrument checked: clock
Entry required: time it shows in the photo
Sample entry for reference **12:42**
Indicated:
**11:35**
